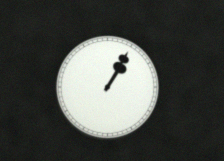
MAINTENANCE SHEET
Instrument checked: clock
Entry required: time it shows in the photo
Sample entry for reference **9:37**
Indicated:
**1:05**
